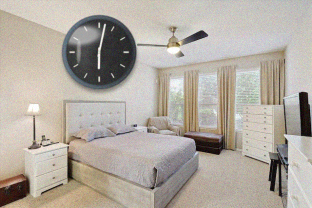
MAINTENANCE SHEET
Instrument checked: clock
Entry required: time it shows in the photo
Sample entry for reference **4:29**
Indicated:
**6:02**
